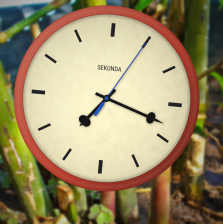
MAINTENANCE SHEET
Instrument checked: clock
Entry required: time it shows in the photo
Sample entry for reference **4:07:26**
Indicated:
**7:18:05**
